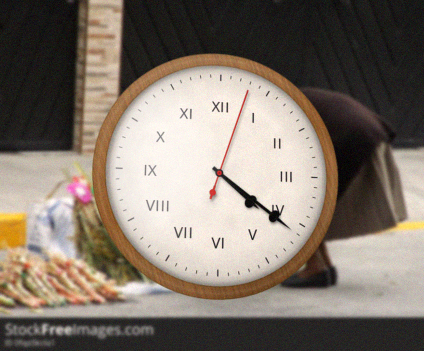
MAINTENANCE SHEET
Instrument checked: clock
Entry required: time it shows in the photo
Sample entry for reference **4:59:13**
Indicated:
**4:21:03**
